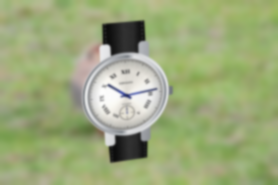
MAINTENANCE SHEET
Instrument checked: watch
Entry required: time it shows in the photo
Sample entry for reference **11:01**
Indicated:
**10:14**
